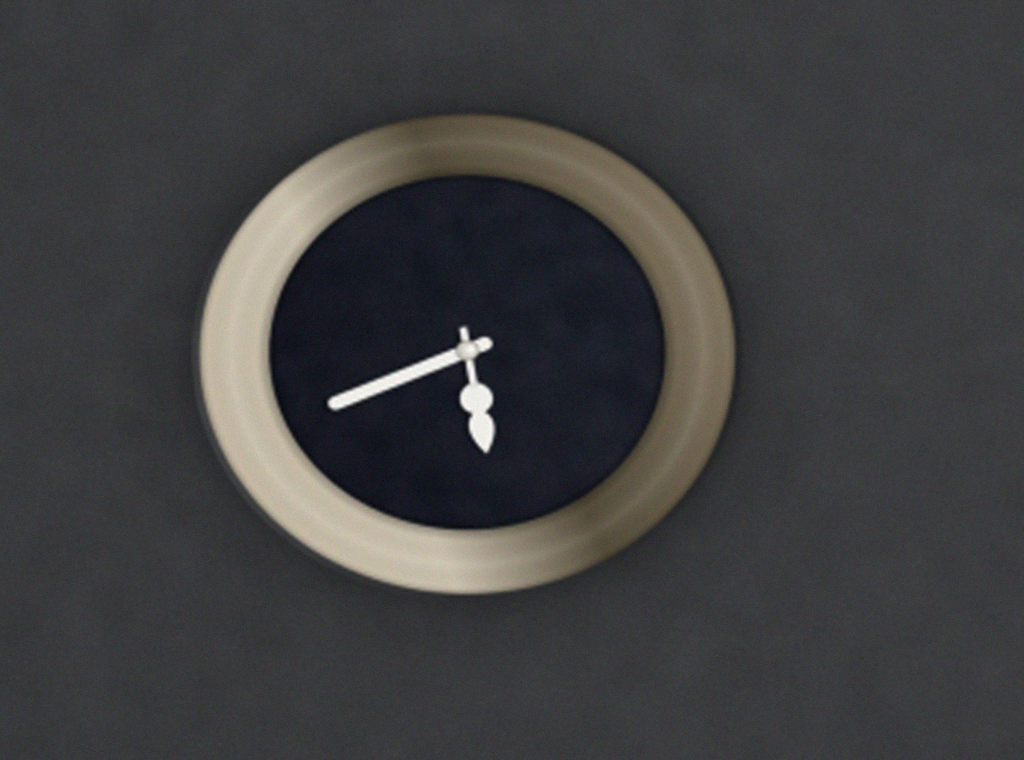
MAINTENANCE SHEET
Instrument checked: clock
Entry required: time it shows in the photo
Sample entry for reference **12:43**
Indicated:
**5:41**
